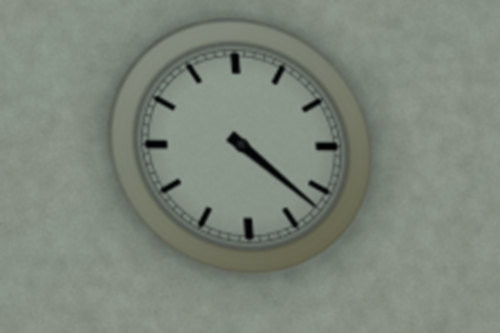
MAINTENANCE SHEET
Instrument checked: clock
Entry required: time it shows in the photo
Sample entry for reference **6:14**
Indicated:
**4:22**
